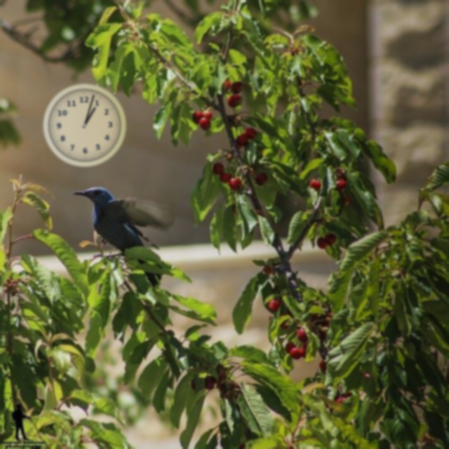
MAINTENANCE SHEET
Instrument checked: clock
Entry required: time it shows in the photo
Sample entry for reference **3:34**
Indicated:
**1:03**
